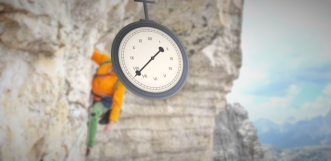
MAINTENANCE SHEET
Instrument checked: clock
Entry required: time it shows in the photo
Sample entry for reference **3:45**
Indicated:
**1:38**
